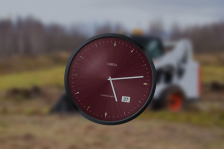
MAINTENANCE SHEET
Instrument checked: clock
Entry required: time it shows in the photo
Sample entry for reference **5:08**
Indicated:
**5:13**
